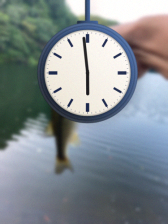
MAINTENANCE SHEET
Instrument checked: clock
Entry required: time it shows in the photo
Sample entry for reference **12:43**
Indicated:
**5:59**
